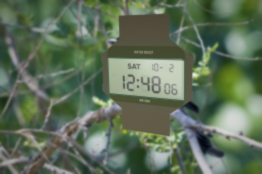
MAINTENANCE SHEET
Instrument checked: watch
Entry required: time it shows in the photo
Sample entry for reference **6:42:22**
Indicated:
**12:48:06**
